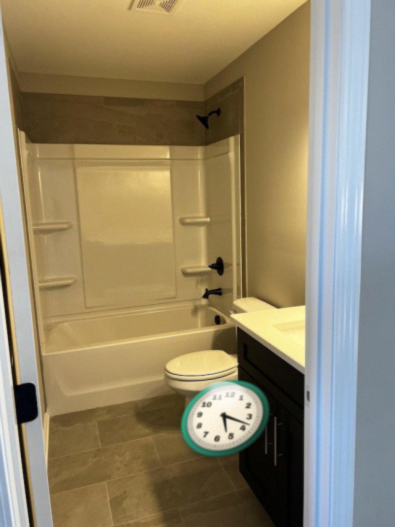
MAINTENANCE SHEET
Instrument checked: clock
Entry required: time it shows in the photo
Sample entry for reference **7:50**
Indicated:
**5:18**
